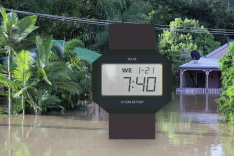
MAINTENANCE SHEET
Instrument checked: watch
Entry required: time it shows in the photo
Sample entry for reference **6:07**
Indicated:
**7:40**
